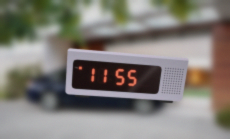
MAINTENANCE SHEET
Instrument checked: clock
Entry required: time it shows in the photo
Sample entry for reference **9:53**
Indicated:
**11:55**
